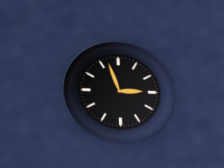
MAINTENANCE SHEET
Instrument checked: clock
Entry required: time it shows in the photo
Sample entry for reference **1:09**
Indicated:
**2:57**
